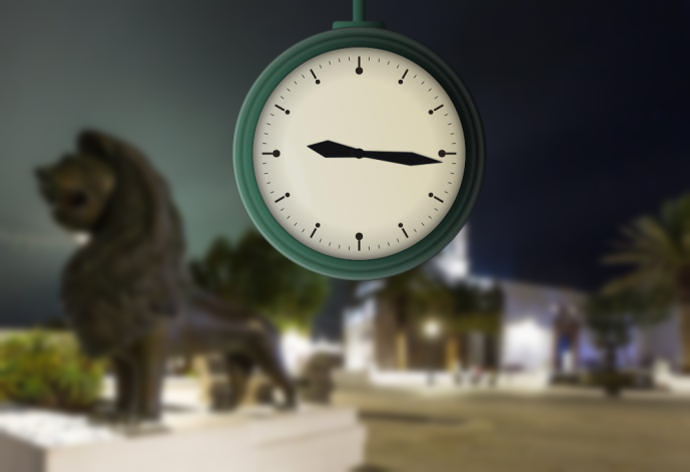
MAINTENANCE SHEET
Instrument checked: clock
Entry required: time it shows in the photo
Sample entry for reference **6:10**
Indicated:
**9:16**
